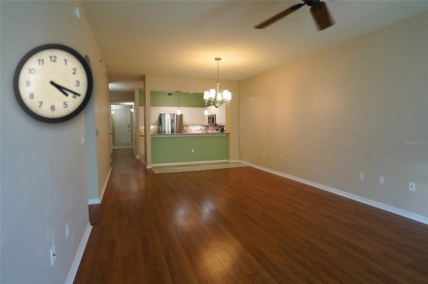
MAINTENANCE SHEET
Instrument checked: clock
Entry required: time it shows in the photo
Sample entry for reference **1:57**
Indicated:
**4:19**
